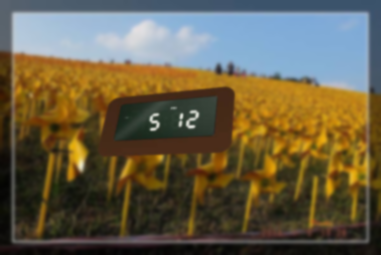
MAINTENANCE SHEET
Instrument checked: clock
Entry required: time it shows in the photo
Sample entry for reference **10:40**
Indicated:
**5:12**
